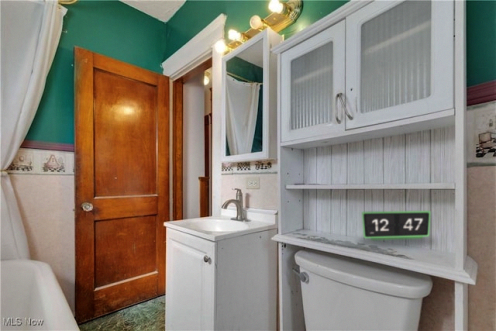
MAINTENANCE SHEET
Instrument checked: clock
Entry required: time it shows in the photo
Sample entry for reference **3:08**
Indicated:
**12:47**
